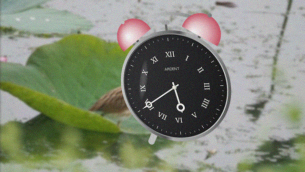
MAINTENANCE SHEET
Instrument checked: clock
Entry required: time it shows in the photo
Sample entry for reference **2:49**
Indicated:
**5:40**
